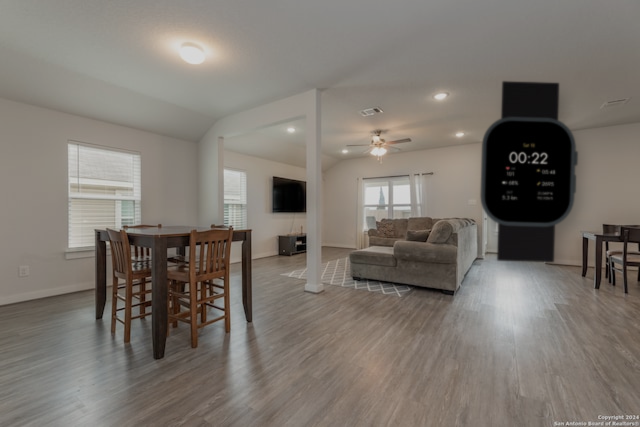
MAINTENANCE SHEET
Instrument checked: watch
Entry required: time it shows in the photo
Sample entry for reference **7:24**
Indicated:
**0:22**
